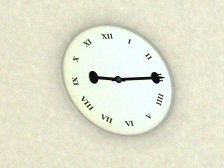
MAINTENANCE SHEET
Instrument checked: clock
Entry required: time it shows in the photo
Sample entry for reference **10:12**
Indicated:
**9:15**
